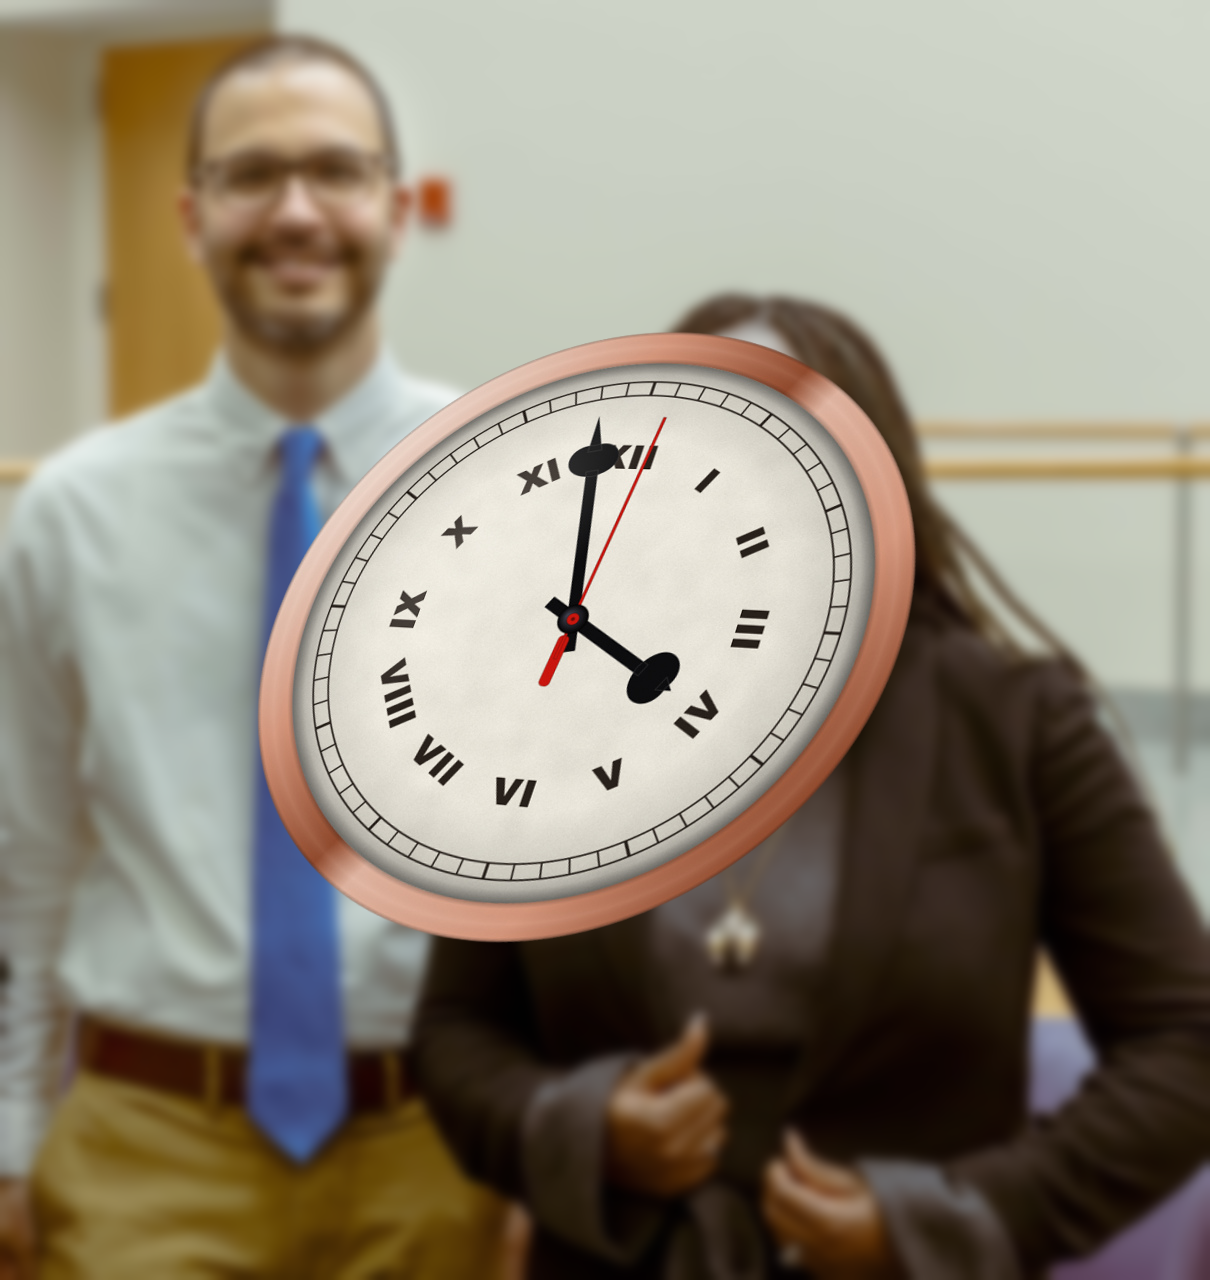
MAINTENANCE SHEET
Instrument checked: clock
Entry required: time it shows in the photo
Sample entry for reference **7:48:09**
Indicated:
**3:58:01**
